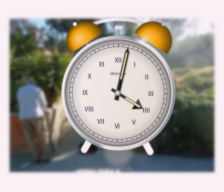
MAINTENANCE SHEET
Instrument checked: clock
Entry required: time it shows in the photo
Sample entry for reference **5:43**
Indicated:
**4:02**
